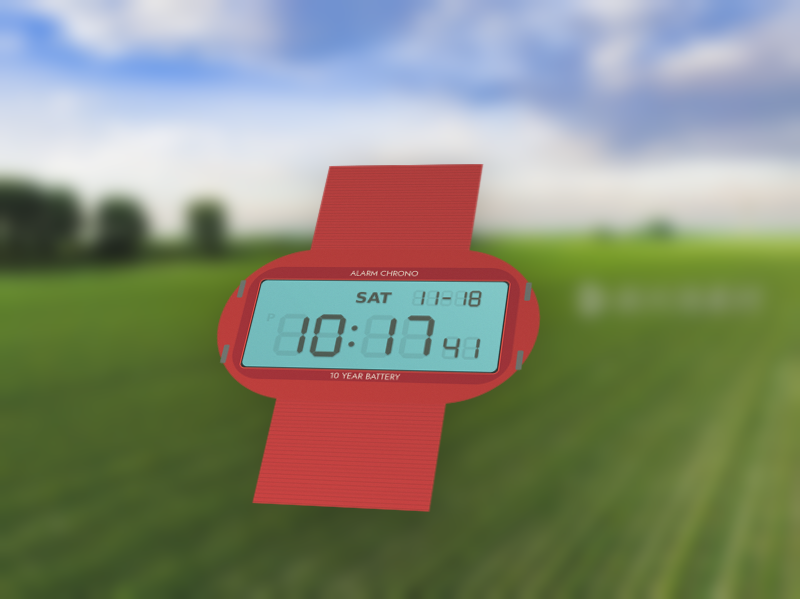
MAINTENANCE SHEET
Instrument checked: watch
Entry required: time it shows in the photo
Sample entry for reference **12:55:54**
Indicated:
**10:17:41**
